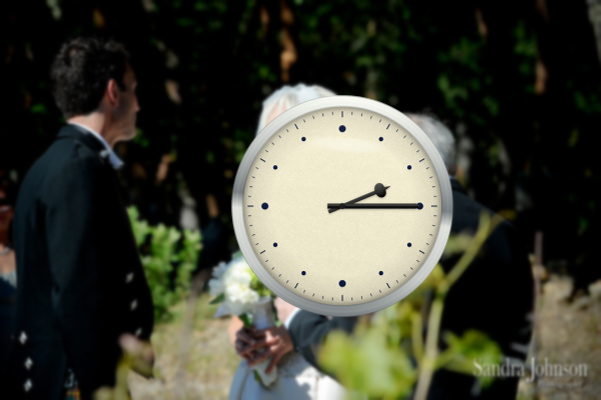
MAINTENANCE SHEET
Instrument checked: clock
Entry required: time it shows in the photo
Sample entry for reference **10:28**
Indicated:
**2:15**
